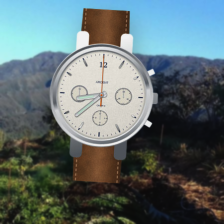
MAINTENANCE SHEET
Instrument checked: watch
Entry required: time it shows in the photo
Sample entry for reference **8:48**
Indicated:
**8:38**
